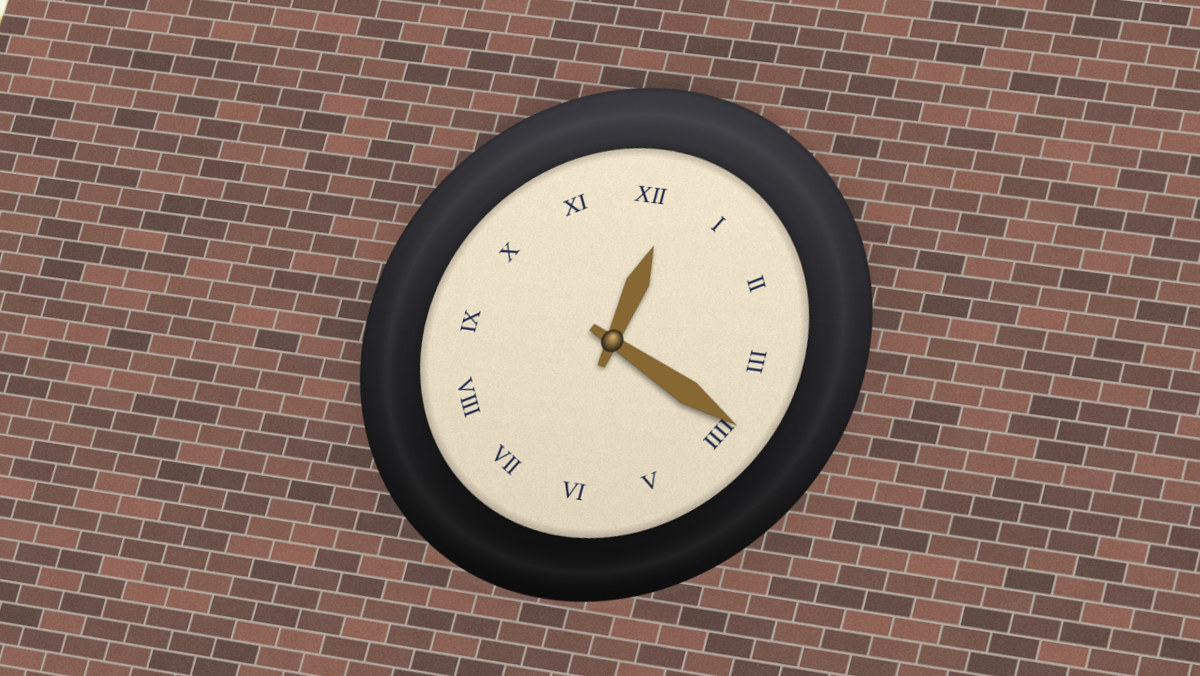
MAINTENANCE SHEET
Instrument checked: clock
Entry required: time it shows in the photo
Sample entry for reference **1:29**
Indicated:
**12:19**
